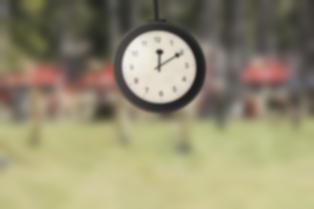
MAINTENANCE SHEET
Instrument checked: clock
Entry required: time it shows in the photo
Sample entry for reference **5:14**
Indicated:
**12:10**
